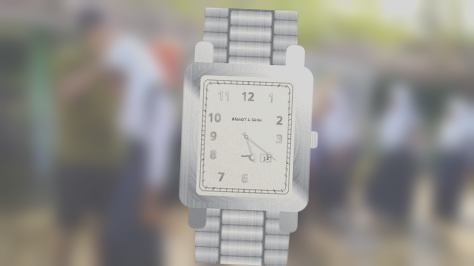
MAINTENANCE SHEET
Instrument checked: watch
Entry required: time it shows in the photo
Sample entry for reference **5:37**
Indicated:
**5:21**
